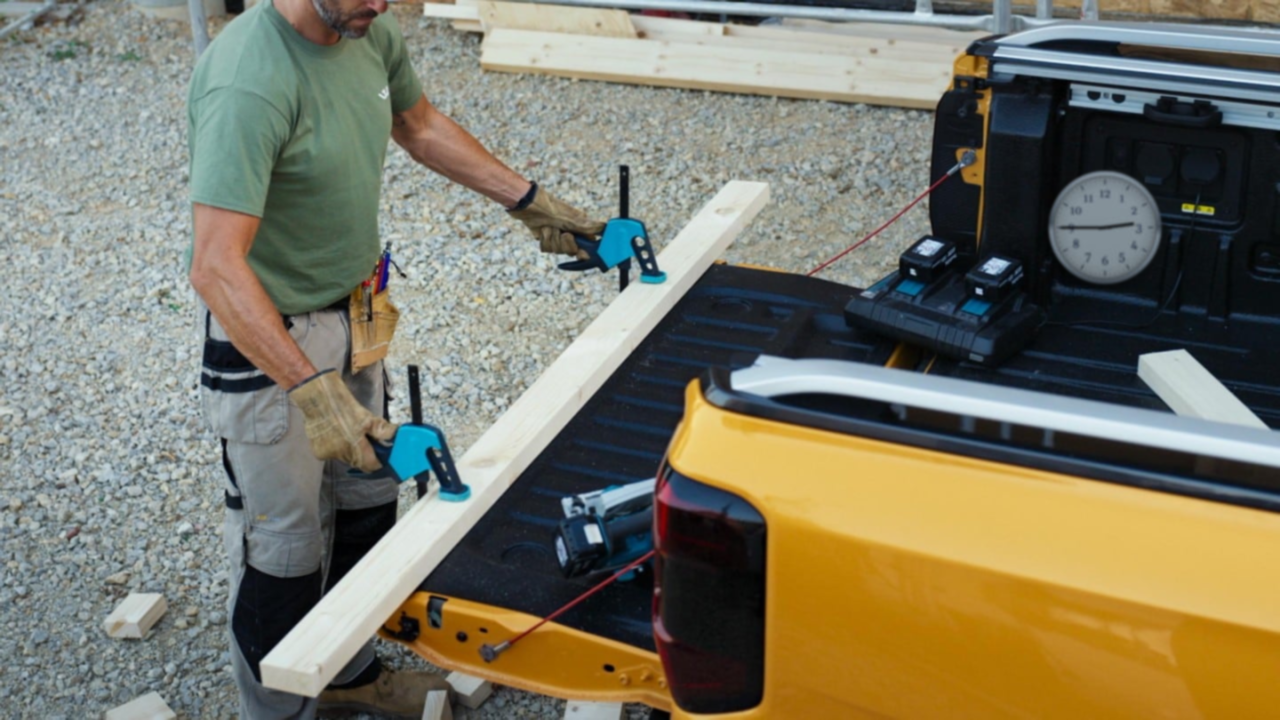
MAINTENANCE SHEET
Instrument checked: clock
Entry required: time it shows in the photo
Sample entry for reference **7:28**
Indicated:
**2:45**
